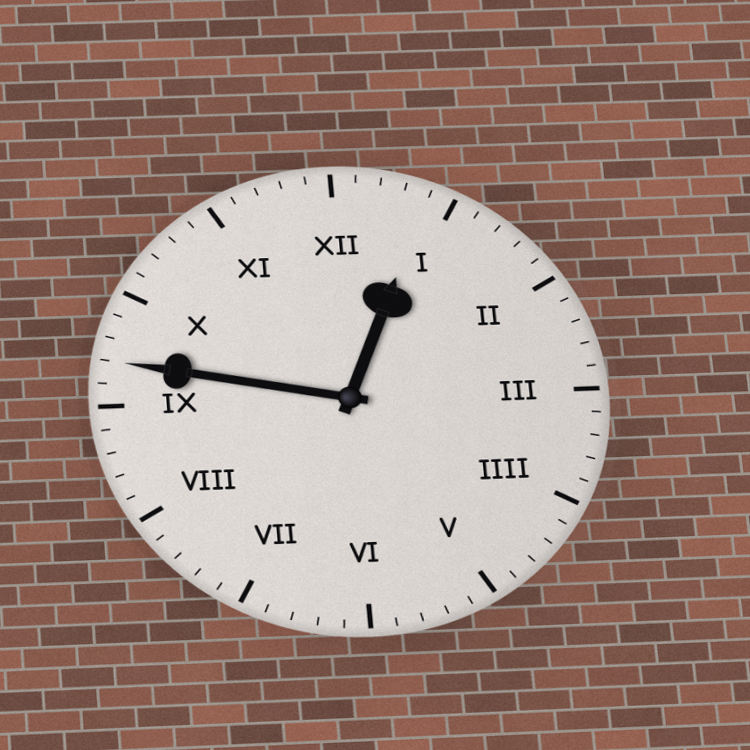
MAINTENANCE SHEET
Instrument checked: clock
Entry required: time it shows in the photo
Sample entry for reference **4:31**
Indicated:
**12:47**
